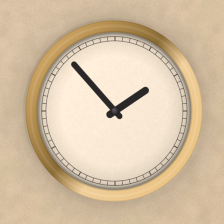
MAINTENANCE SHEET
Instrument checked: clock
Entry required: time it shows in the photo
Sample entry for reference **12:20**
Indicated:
**1:53**
